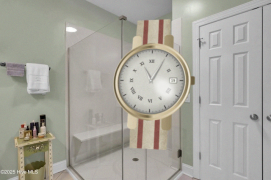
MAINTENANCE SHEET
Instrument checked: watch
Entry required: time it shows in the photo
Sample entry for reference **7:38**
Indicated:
**11:05**
